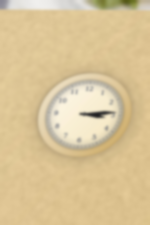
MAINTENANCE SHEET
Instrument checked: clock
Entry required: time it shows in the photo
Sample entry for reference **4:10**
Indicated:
**3:14**
